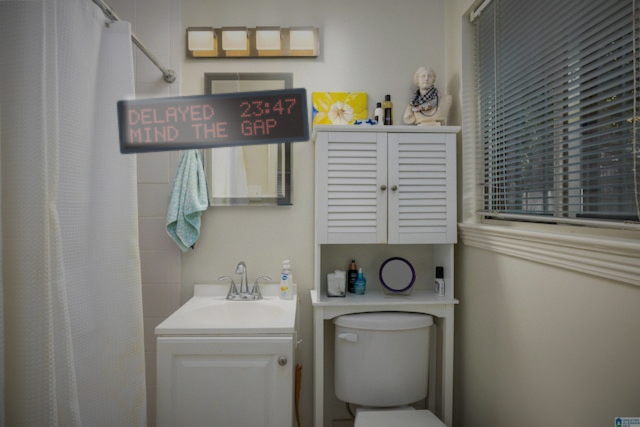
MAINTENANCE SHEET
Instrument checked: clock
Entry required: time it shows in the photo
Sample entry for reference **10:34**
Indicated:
**23:47**
